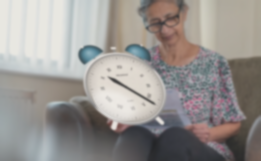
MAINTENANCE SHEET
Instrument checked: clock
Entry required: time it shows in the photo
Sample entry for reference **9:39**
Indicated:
**10:22**
